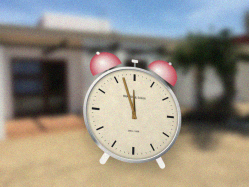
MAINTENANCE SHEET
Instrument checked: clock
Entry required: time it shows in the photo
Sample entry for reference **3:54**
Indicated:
**11:57**
